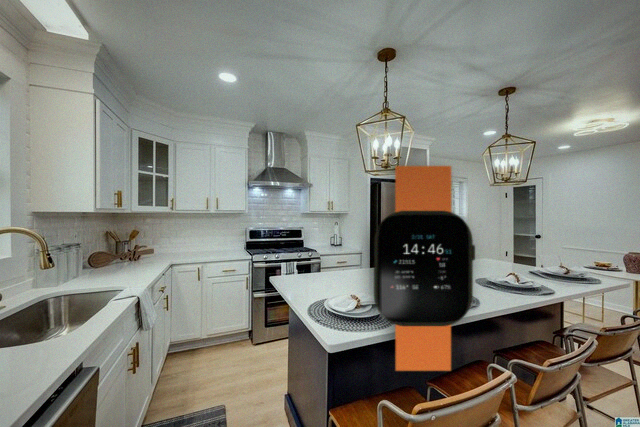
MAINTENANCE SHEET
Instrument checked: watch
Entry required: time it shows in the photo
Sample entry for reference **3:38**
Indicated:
**14:46**
